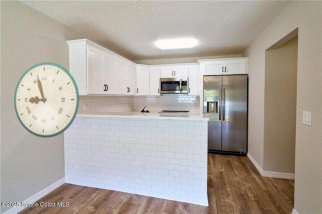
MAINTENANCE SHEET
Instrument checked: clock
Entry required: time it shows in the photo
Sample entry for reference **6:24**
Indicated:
**8:57**
